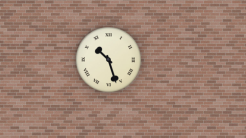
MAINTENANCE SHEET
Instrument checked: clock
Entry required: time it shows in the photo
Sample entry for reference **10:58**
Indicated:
**10:27**
